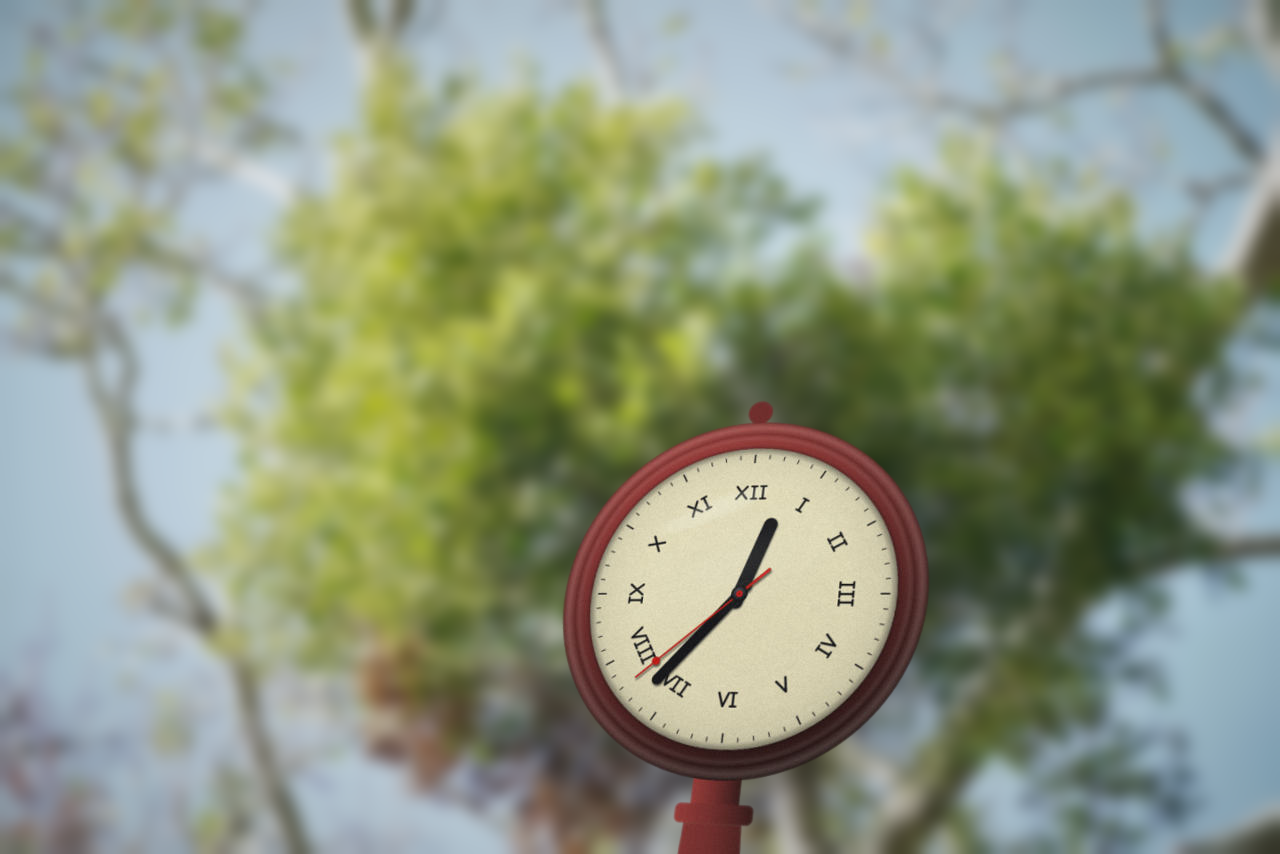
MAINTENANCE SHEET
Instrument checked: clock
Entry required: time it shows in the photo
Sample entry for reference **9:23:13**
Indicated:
**12:36:38**
